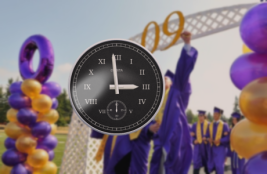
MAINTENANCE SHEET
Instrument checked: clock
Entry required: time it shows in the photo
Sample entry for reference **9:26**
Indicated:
**2:59**
